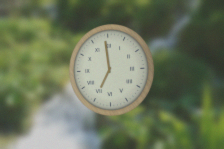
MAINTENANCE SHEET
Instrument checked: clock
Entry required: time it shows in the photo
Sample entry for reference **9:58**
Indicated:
**6:59**
